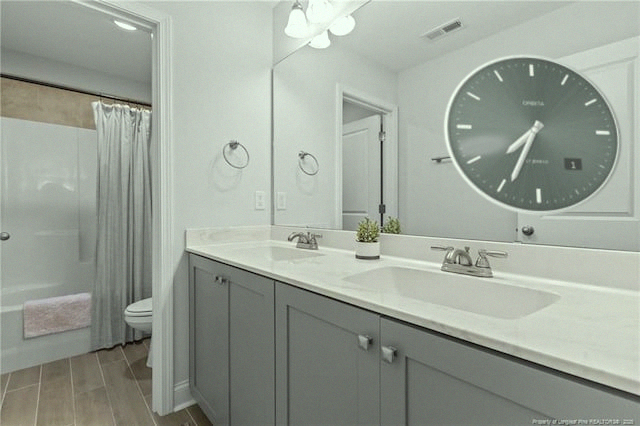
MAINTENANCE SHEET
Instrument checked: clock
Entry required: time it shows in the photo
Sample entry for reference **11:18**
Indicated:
**7:34**
